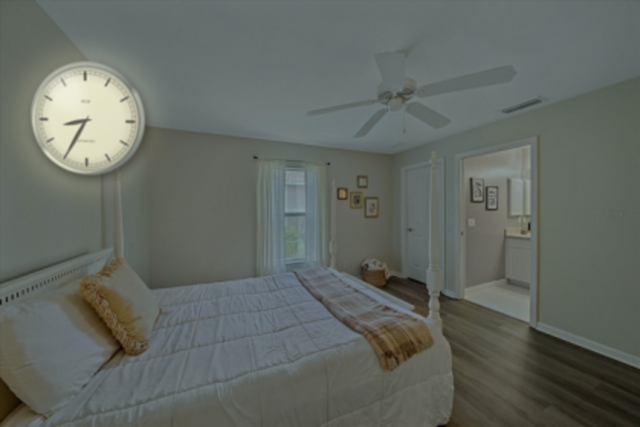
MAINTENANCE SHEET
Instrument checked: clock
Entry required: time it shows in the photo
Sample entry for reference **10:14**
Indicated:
**8:35**
